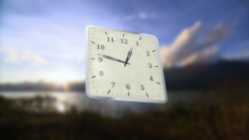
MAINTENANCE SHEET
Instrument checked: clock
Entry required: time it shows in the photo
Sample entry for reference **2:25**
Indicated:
**12:47**
